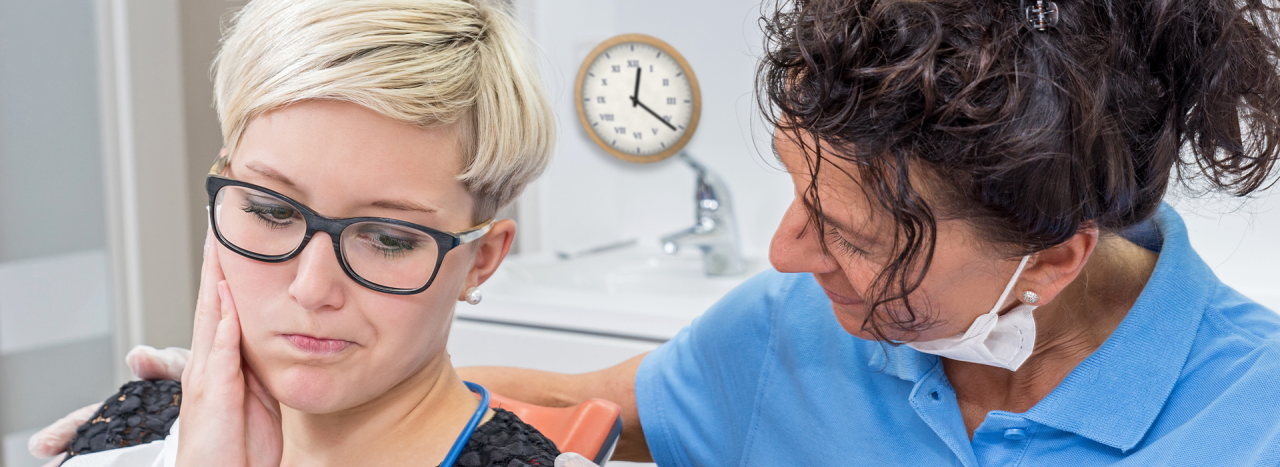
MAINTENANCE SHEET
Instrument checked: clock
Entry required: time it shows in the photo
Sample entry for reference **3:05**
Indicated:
**12:21**
